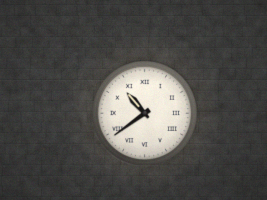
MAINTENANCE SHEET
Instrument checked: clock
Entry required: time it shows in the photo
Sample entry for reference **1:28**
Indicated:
**10:39**
